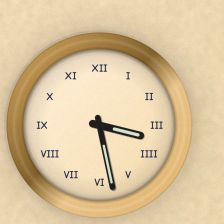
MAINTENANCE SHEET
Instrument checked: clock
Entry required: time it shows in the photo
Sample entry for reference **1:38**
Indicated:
**3:28**
